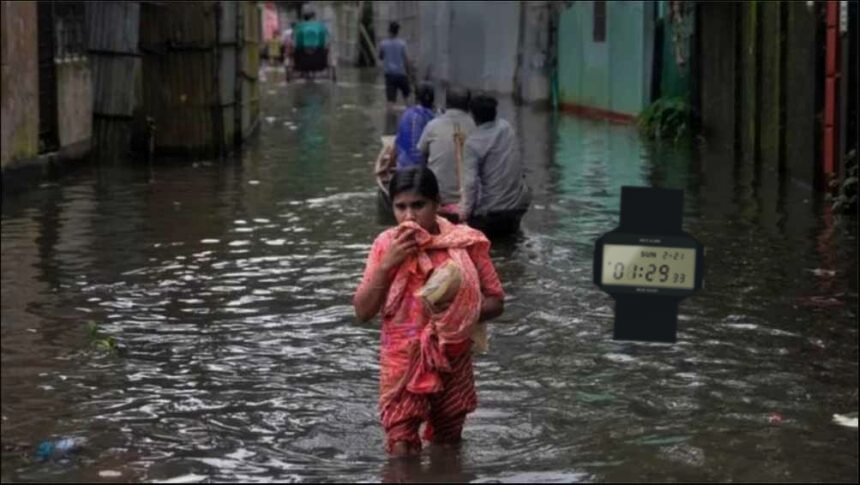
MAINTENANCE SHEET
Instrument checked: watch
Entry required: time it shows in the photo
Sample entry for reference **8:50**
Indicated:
**1:29**
